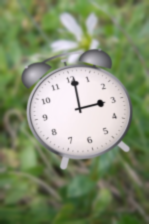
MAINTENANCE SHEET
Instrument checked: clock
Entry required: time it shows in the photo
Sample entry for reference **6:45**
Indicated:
**3:01**
